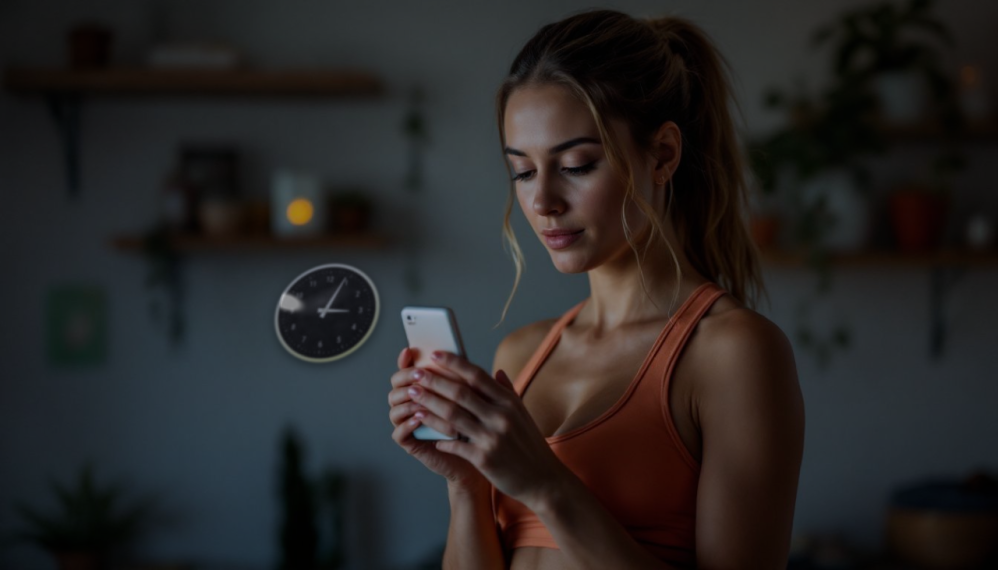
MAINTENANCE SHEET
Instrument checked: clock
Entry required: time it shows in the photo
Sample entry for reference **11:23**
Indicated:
**3:04**
